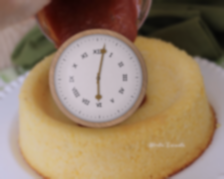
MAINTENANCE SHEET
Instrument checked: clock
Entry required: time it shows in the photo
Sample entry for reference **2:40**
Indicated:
**6:02**
